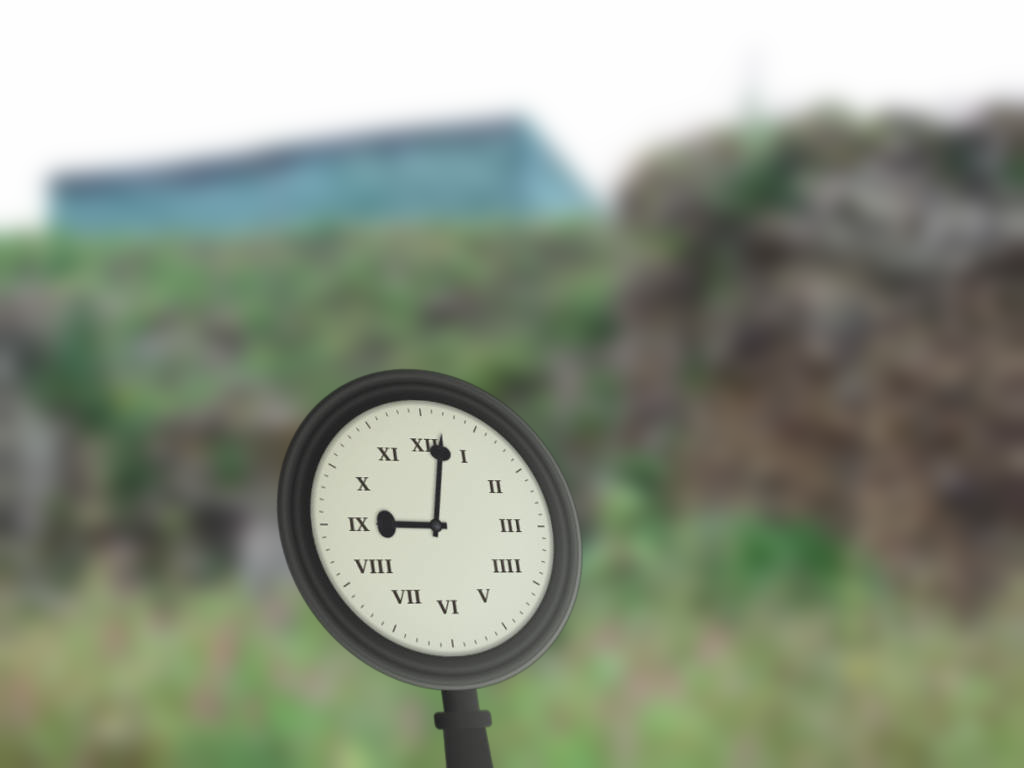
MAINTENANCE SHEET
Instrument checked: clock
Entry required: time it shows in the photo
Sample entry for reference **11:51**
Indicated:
**9:02**
